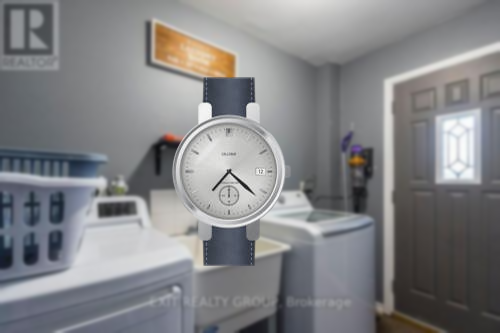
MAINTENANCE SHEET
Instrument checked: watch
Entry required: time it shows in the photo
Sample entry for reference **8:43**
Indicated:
**7:22**
